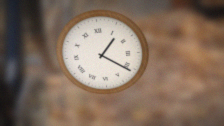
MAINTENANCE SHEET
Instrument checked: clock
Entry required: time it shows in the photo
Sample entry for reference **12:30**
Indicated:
**1:21**
